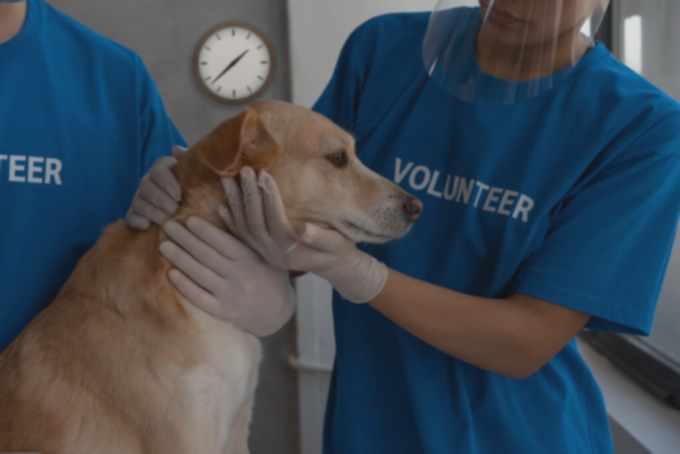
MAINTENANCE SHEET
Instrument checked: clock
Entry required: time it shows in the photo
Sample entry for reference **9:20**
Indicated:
**1:38**
